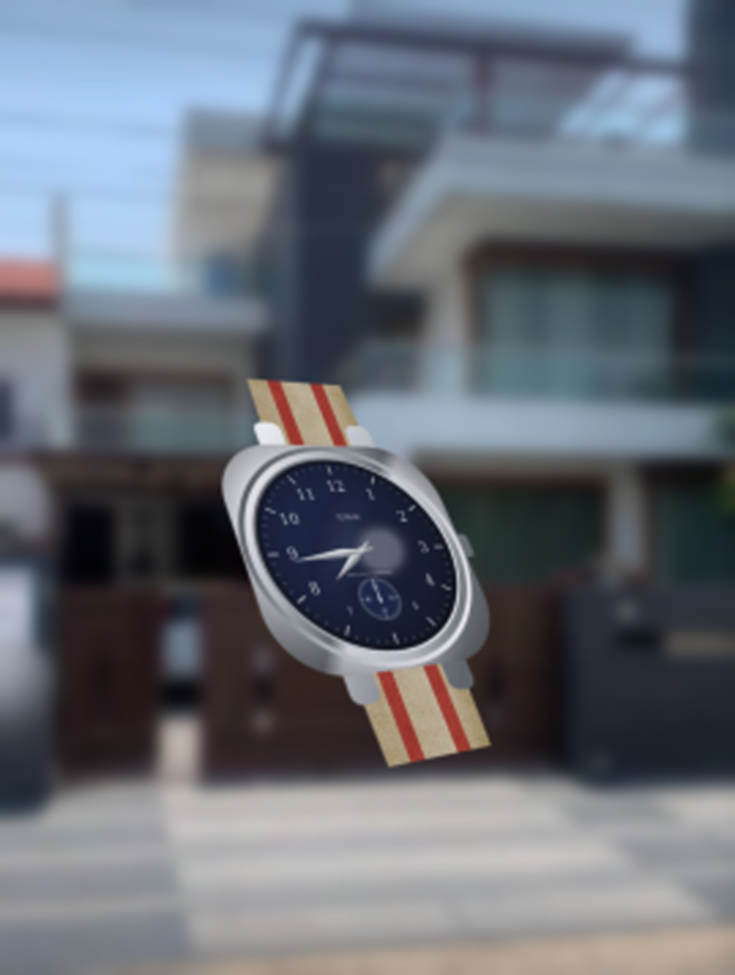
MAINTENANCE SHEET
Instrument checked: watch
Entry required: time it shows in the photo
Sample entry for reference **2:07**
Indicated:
**7:44**
